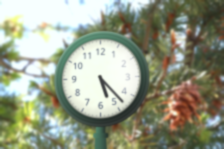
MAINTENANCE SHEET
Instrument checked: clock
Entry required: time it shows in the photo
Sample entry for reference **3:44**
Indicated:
**5:23**
